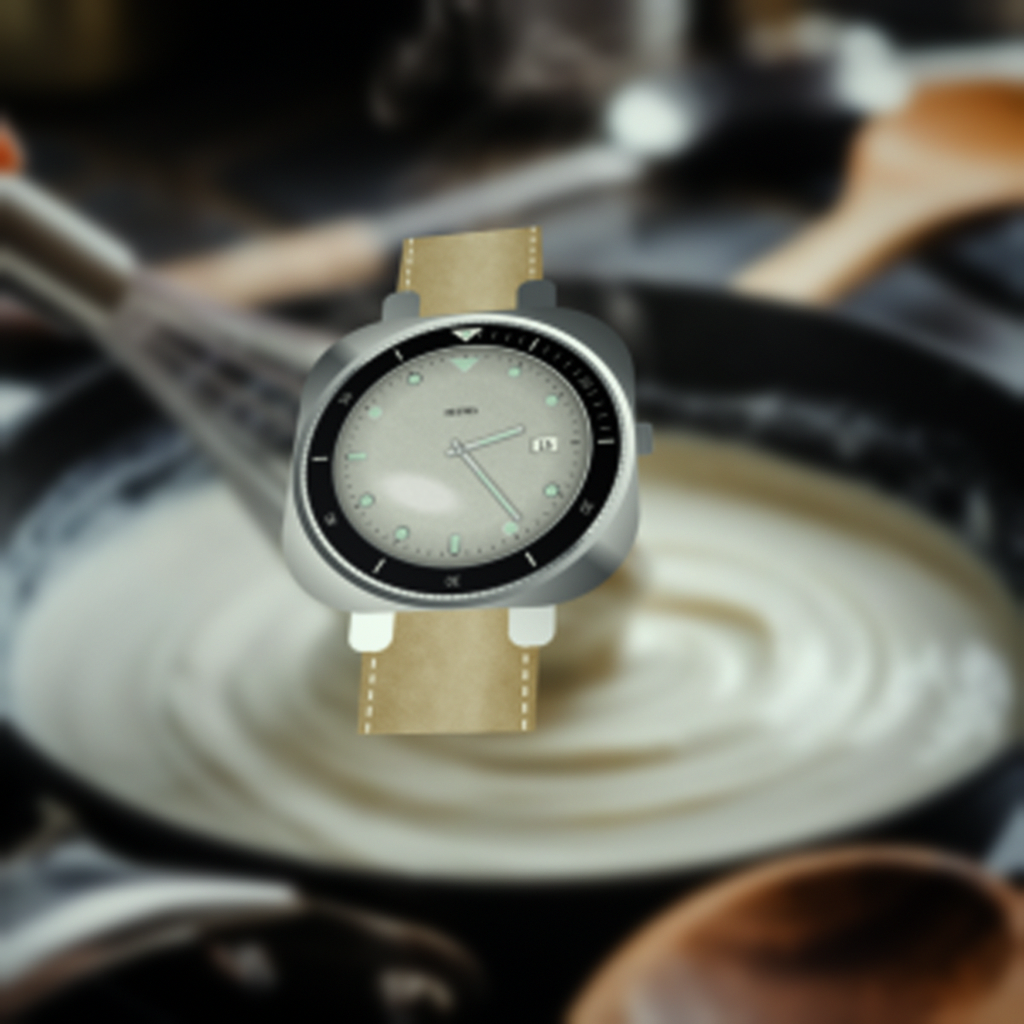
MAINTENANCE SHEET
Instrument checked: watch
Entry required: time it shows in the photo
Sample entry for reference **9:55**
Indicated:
**2:24**
